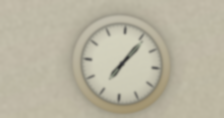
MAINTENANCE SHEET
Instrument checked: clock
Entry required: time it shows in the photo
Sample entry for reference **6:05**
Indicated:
**7:06**
